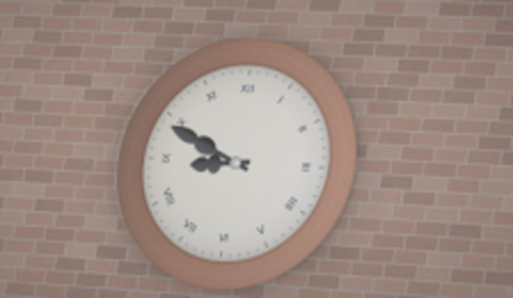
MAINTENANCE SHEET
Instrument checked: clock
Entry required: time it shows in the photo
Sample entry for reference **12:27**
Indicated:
**8:49**
